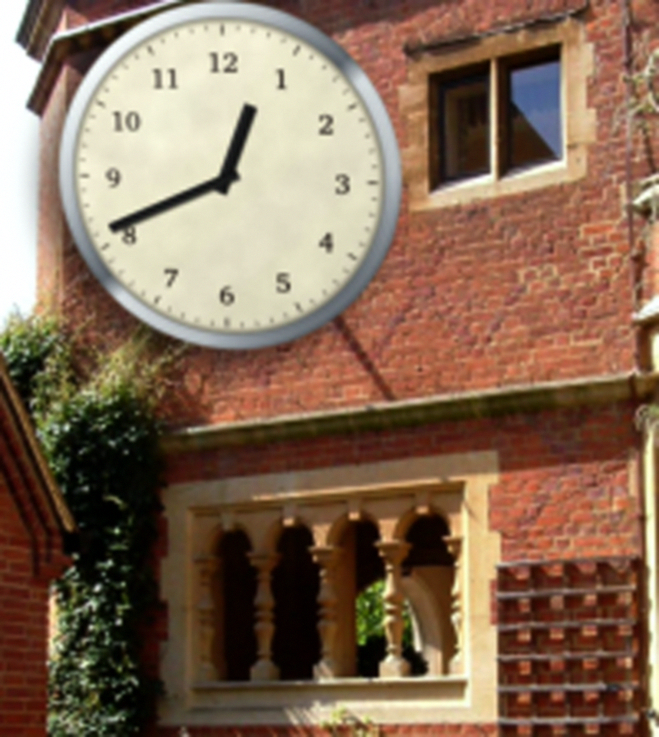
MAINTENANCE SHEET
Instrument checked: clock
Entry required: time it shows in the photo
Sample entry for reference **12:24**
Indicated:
**12:41**
